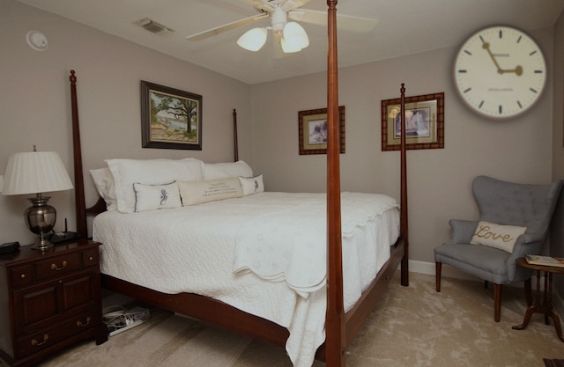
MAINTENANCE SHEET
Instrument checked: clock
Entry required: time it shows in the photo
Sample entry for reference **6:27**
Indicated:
**2:55**
